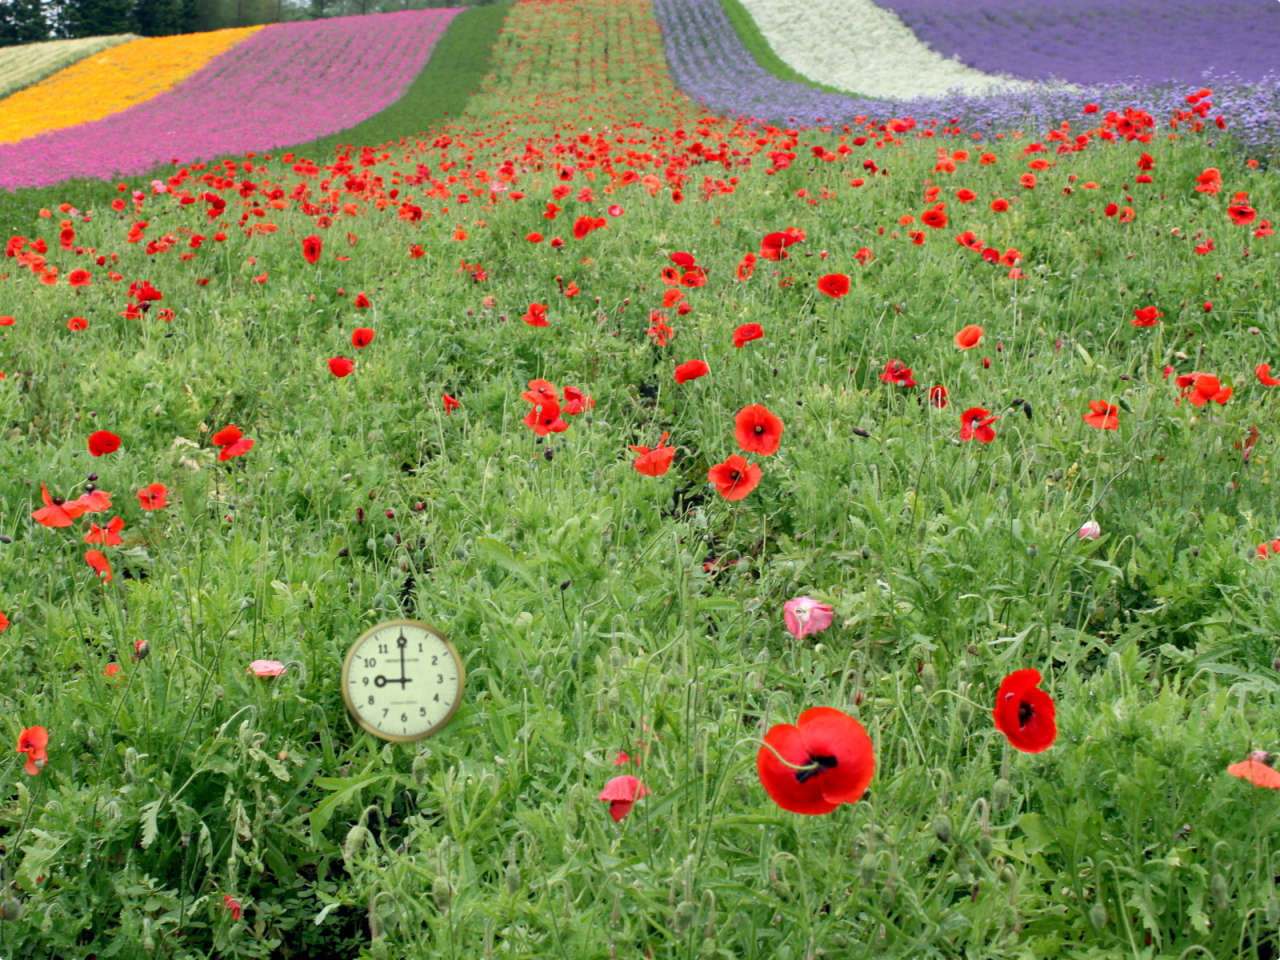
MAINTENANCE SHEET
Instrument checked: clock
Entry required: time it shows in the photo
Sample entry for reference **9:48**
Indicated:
**9:00**
